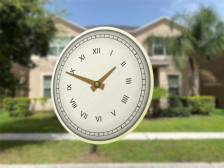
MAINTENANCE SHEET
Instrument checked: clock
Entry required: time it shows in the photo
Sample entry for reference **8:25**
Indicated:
**1:49**
